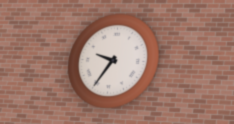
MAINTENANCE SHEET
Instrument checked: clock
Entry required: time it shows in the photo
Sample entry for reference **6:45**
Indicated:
**9:35**
